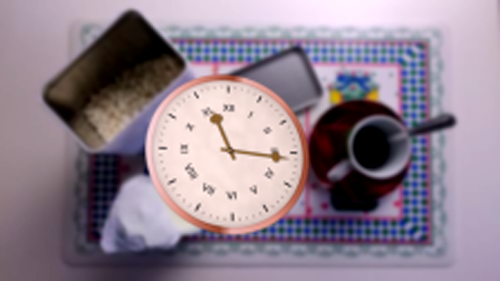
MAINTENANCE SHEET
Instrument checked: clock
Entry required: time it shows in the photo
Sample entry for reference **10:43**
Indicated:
**11:16**
